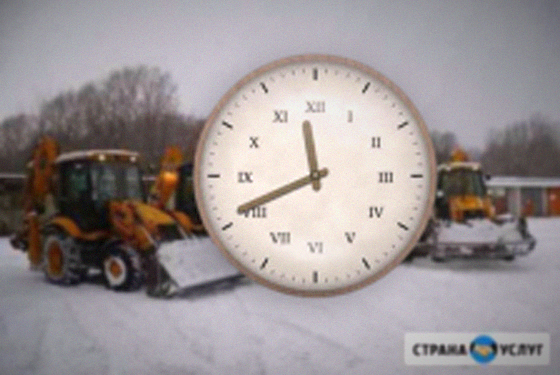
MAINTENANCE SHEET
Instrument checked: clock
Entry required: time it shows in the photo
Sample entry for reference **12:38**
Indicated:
**11:41**
